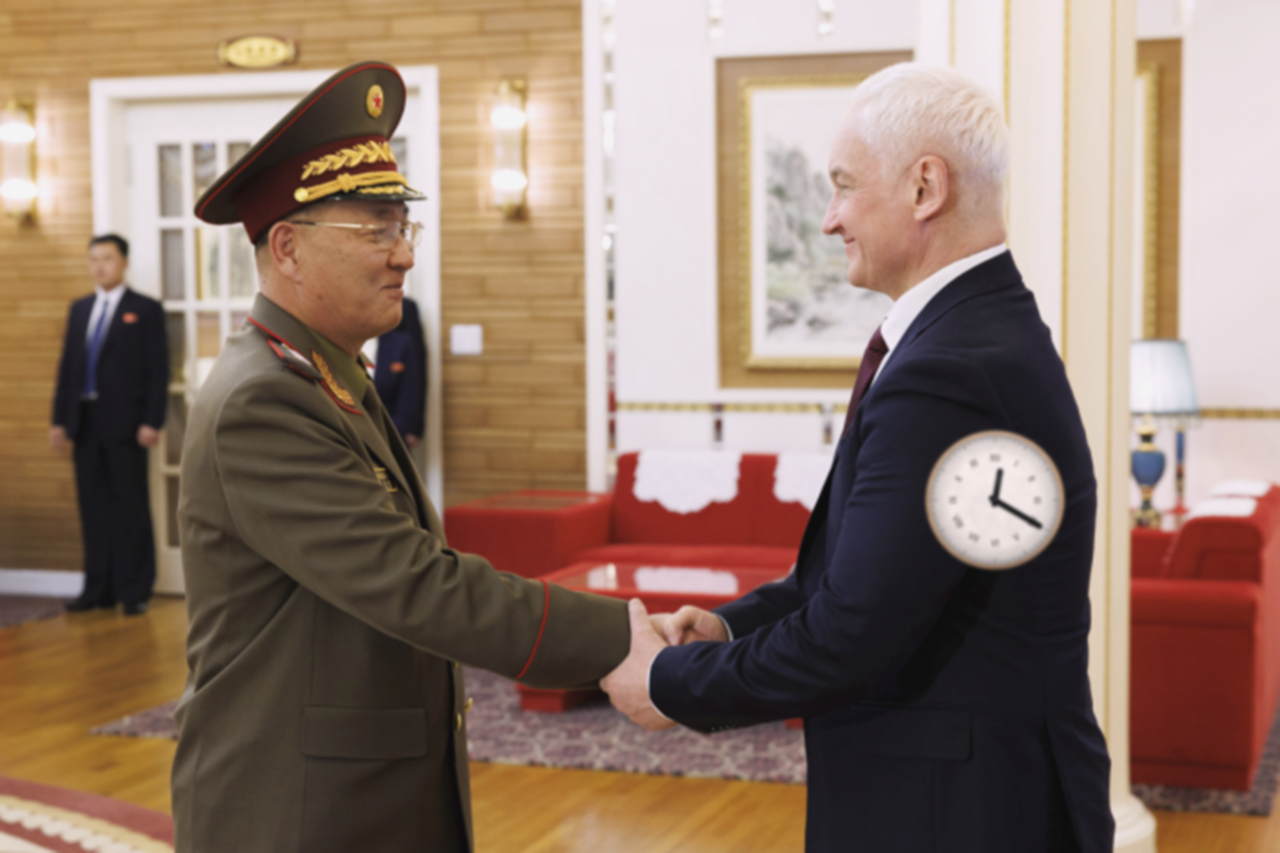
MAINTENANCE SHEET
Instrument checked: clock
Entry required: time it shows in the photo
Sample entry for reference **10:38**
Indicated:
**12:20**
